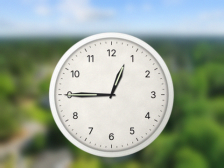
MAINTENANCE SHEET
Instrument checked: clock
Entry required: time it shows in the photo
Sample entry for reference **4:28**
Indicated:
**12:45**
